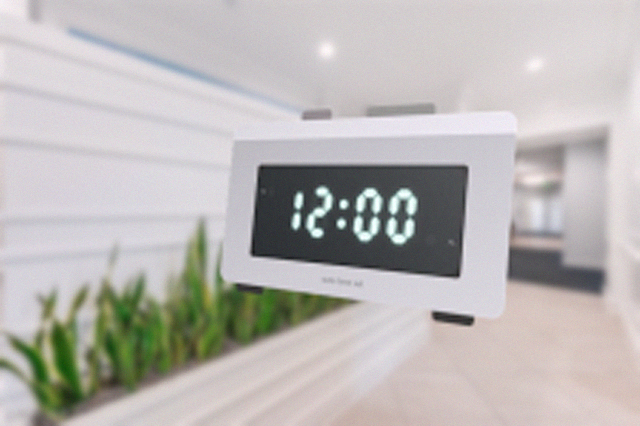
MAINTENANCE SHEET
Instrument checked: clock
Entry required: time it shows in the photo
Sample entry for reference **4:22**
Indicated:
**12:00**
